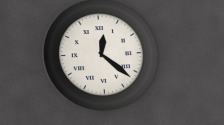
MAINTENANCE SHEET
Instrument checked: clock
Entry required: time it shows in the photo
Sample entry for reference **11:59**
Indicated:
**12:22**
